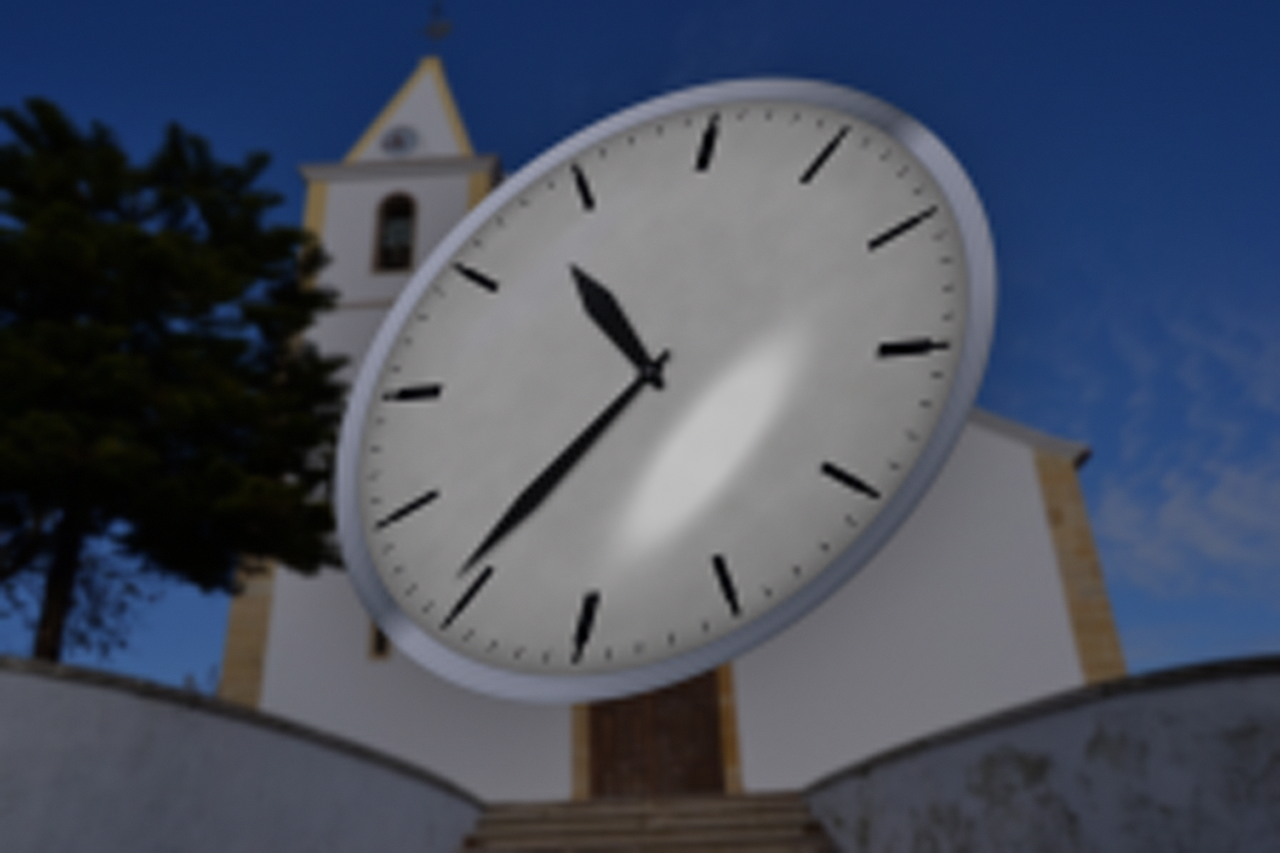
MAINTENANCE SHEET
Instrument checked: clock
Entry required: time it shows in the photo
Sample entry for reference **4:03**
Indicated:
**10:36**
